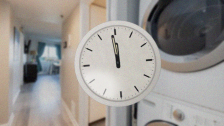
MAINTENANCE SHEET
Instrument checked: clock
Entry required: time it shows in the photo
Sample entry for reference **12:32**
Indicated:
**11:59**
